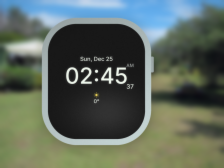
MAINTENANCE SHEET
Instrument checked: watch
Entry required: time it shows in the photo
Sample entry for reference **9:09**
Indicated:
**2:45**
